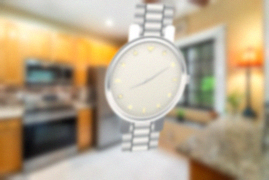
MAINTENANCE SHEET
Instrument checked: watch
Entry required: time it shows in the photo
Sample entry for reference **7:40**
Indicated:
**8:10**
